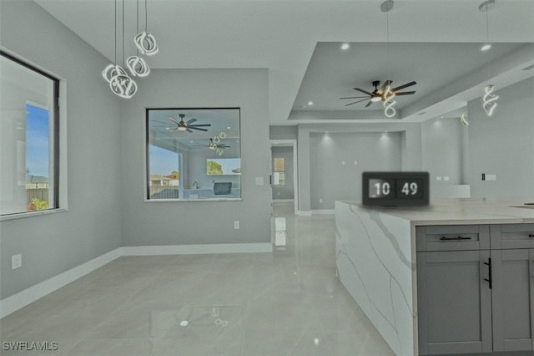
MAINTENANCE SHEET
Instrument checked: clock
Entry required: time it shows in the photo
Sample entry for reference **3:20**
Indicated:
**10:49**
